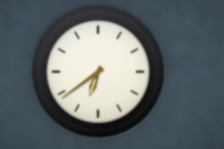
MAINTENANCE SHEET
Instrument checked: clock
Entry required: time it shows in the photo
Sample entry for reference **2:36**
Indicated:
**6:39**
